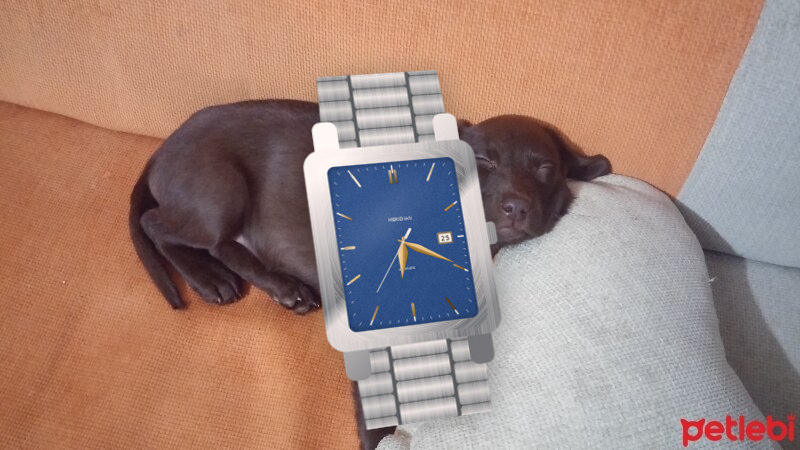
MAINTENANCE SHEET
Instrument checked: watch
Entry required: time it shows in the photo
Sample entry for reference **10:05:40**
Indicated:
**6:19:36**
